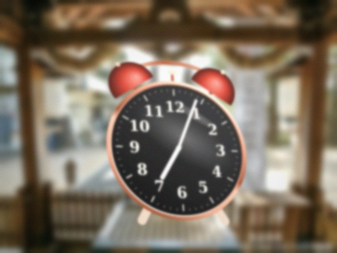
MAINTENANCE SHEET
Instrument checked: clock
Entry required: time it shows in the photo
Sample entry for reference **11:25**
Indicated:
**7:04**
